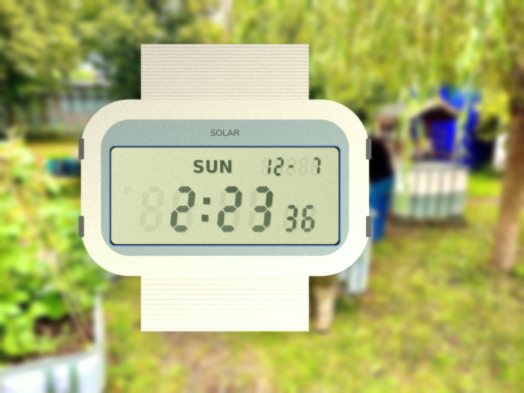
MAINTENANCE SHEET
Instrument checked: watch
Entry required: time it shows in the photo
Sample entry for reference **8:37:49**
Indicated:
**2:23:36**
